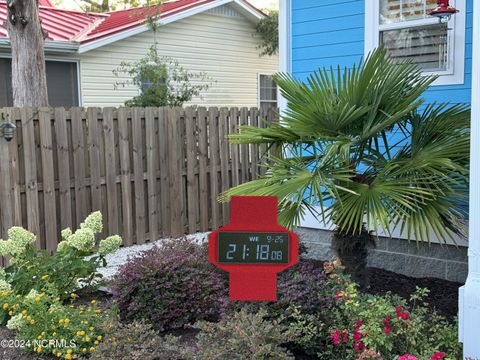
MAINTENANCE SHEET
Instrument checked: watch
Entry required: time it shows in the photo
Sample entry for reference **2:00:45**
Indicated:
**21:18:08**
